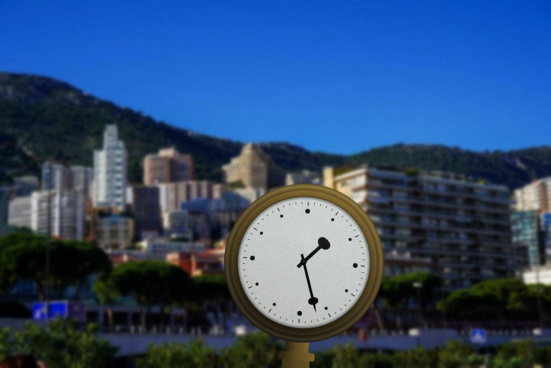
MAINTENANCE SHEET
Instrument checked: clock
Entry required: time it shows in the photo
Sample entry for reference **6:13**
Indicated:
**1:27**
